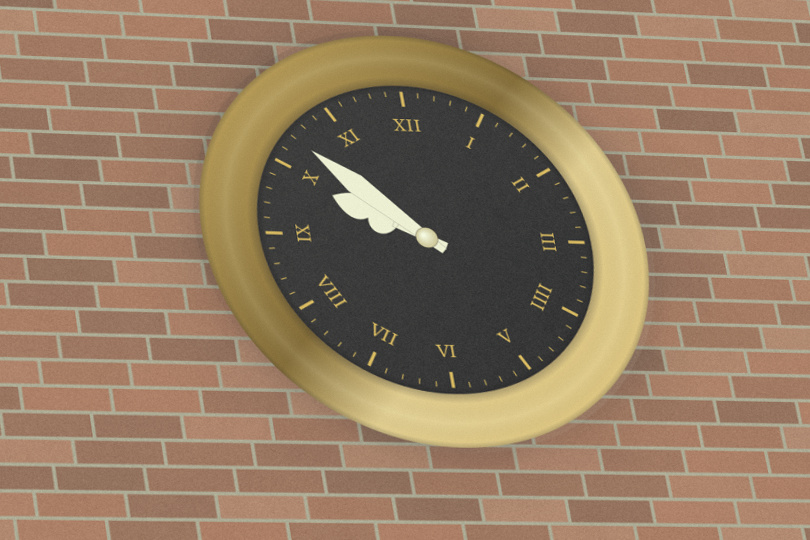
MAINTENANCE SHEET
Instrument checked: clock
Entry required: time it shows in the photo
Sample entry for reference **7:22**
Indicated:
**9:52**
